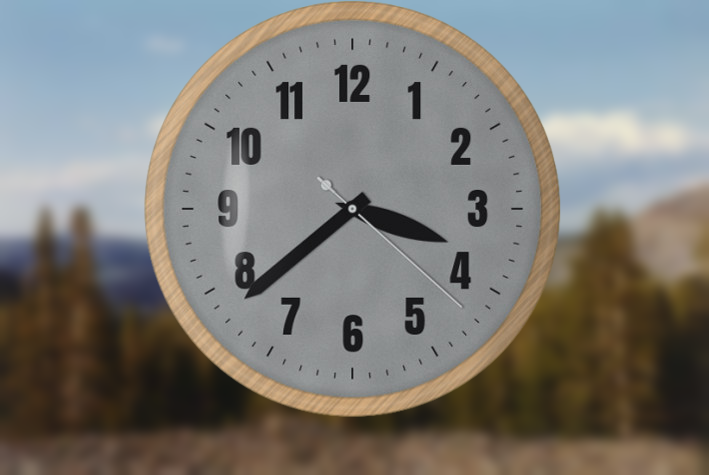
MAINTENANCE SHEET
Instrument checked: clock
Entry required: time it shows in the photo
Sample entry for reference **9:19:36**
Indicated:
**3:38:22**
